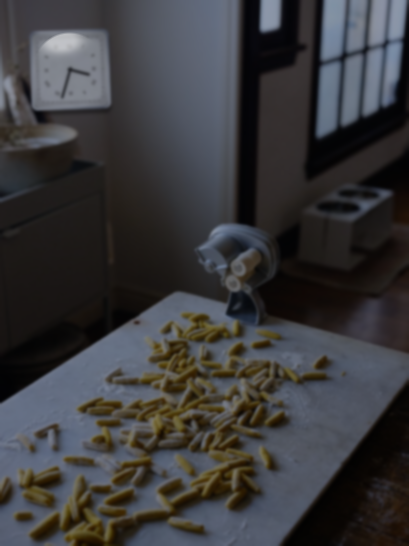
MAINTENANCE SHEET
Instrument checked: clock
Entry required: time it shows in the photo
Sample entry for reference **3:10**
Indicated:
**3:33**
